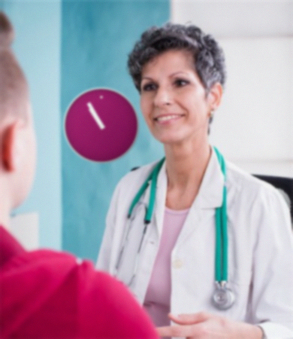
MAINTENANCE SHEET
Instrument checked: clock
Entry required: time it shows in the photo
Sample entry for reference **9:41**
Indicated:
**10:55**
